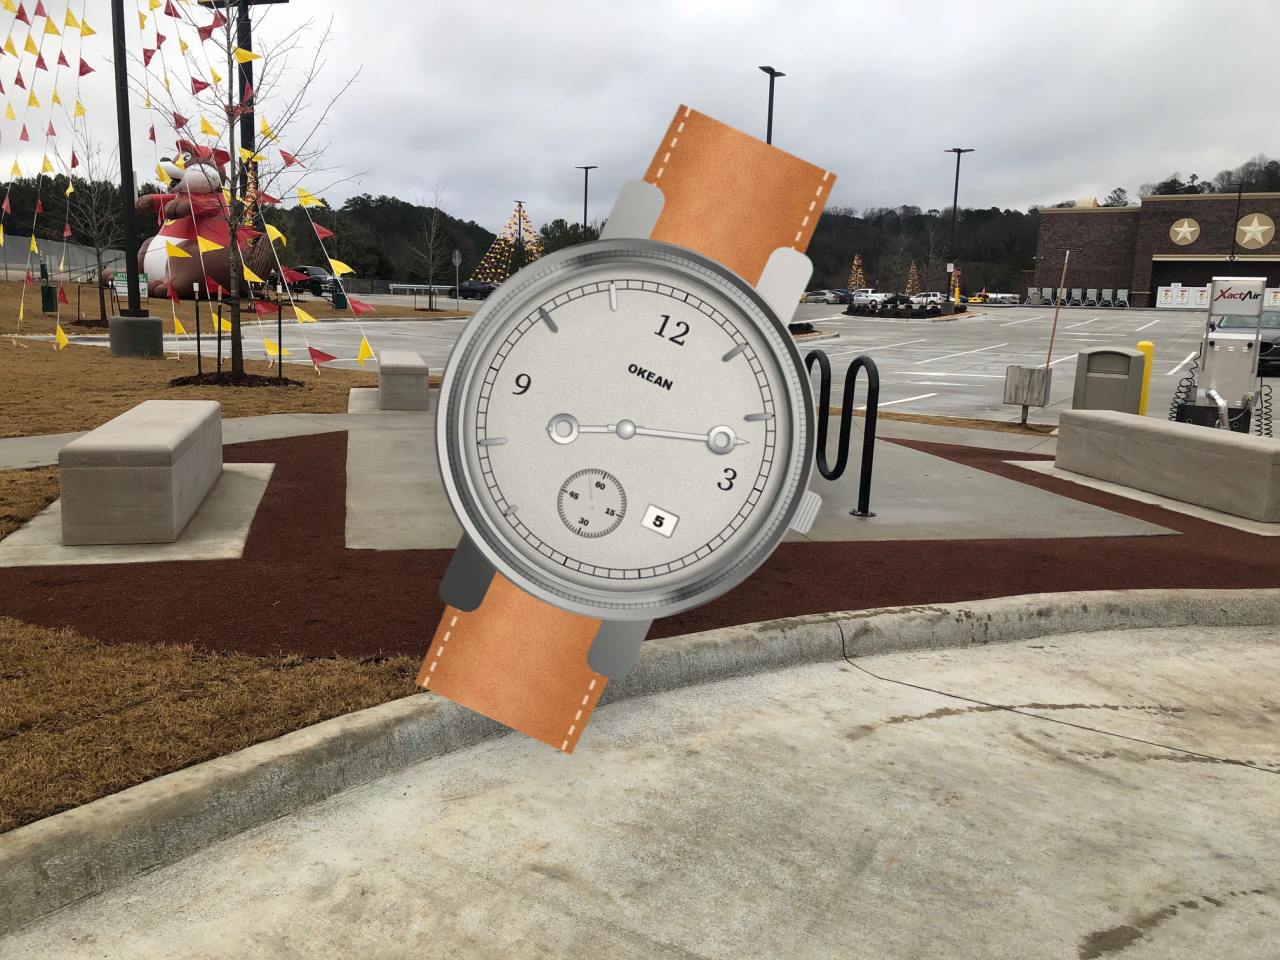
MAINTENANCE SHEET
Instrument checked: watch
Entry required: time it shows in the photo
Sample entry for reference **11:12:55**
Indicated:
**8:11:55**
